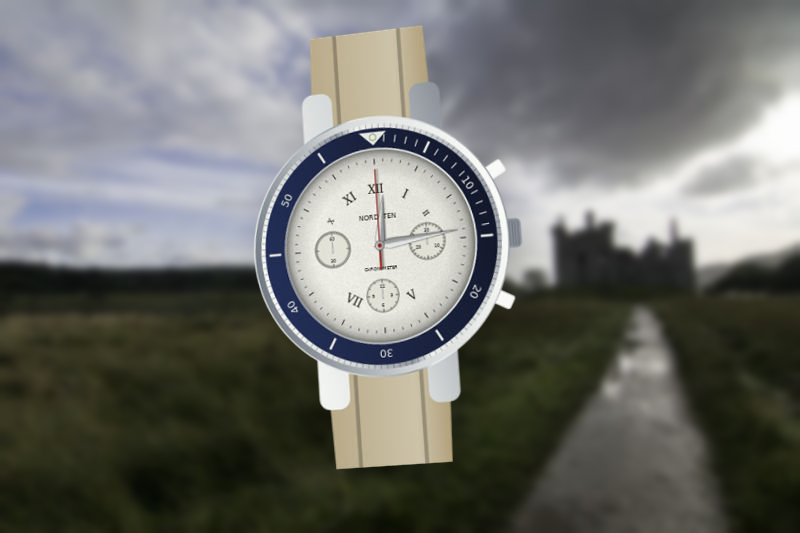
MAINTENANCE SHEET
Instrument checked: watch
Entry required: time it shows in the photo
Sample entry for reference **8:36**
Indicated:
**12:14**
